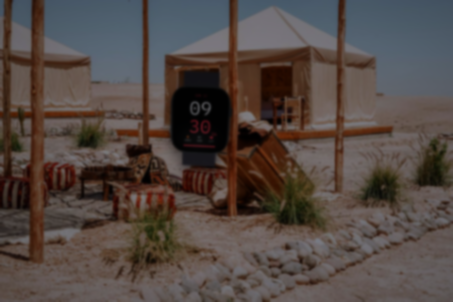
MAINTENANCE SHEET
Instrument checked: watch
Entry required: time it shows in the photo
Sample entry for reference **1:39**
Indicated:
**9:30**
